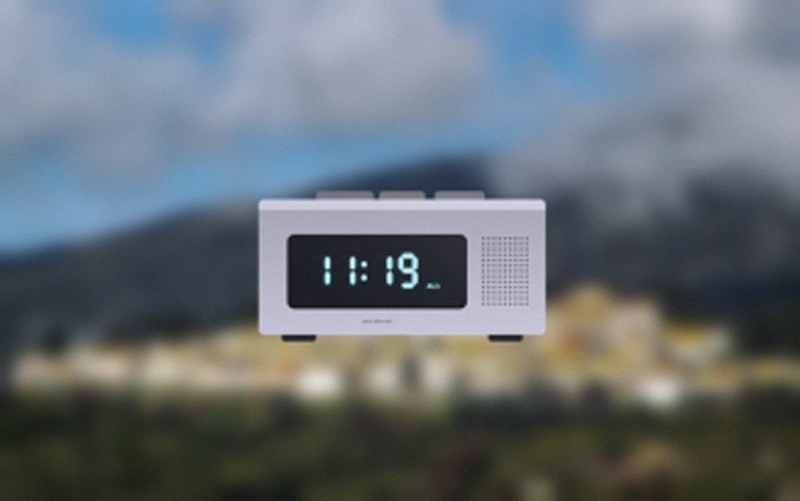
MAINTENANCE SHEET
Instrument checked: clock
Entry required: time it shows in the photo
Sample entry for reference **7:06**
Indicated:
**11:19**
